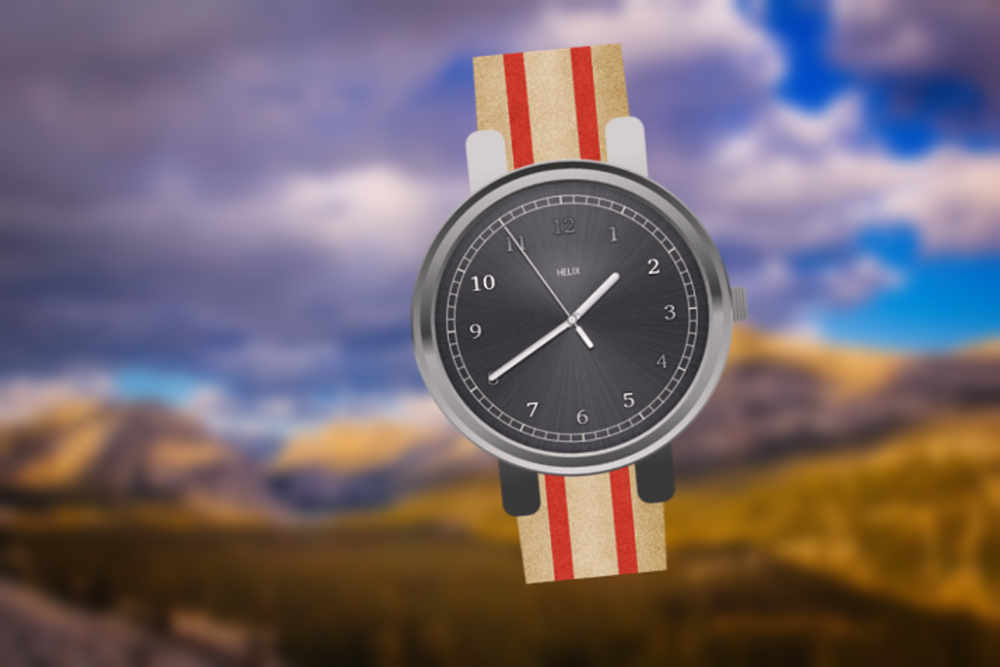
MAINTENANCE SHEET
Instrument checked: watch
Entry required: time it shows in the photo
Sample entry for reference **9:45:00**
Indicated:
**1:39:55**
